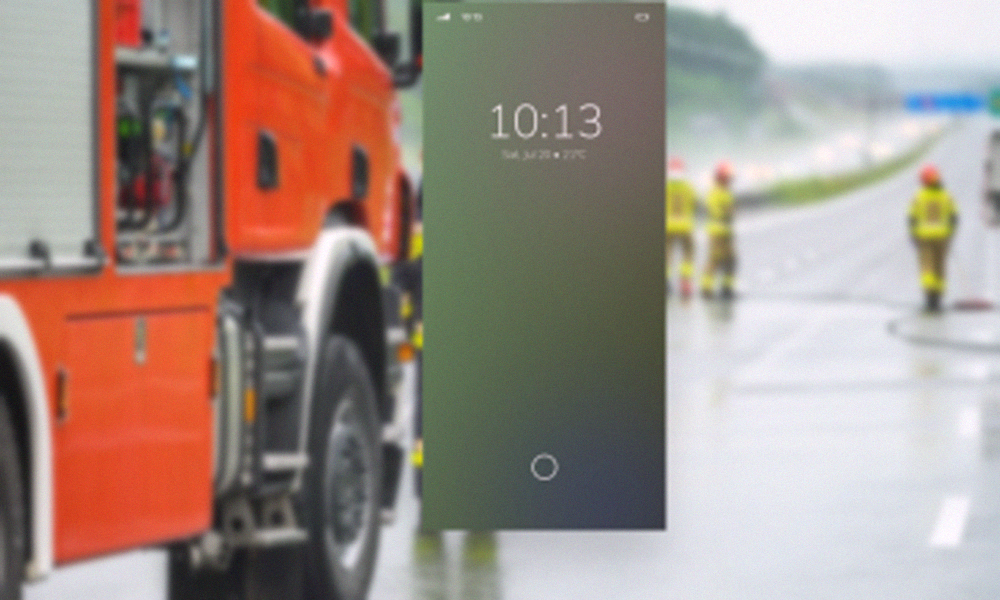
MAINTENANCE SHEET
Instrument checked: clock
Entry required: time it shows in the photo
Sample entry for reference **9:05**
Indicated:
**10:13**
